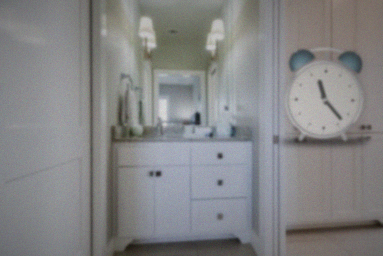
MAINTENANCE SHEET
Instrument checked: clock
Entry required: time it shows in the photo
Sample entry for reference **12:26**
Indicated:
**11:23**
